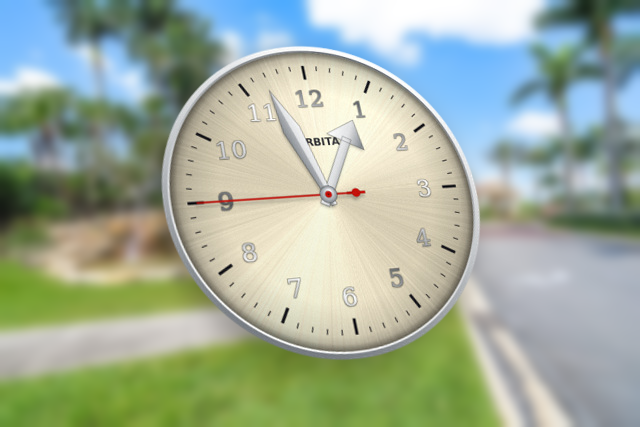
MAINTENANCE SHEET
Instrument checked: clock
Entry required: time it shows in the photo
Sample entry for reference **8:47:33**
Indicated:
**12:56:45**
